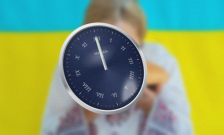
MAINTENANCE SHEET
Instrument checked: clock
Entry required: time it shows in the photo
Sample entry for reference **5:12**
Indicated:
**12:00**
